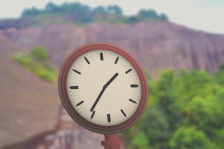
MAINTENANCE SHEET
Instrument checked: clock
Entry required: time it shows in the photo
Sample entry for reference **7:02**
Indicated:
**1:36**
